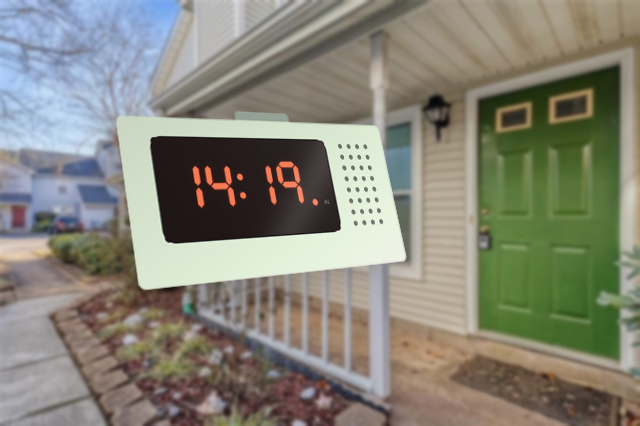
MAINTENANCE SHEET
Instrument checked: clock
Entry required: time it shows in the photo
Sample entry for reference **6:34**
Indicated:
**14:19**
